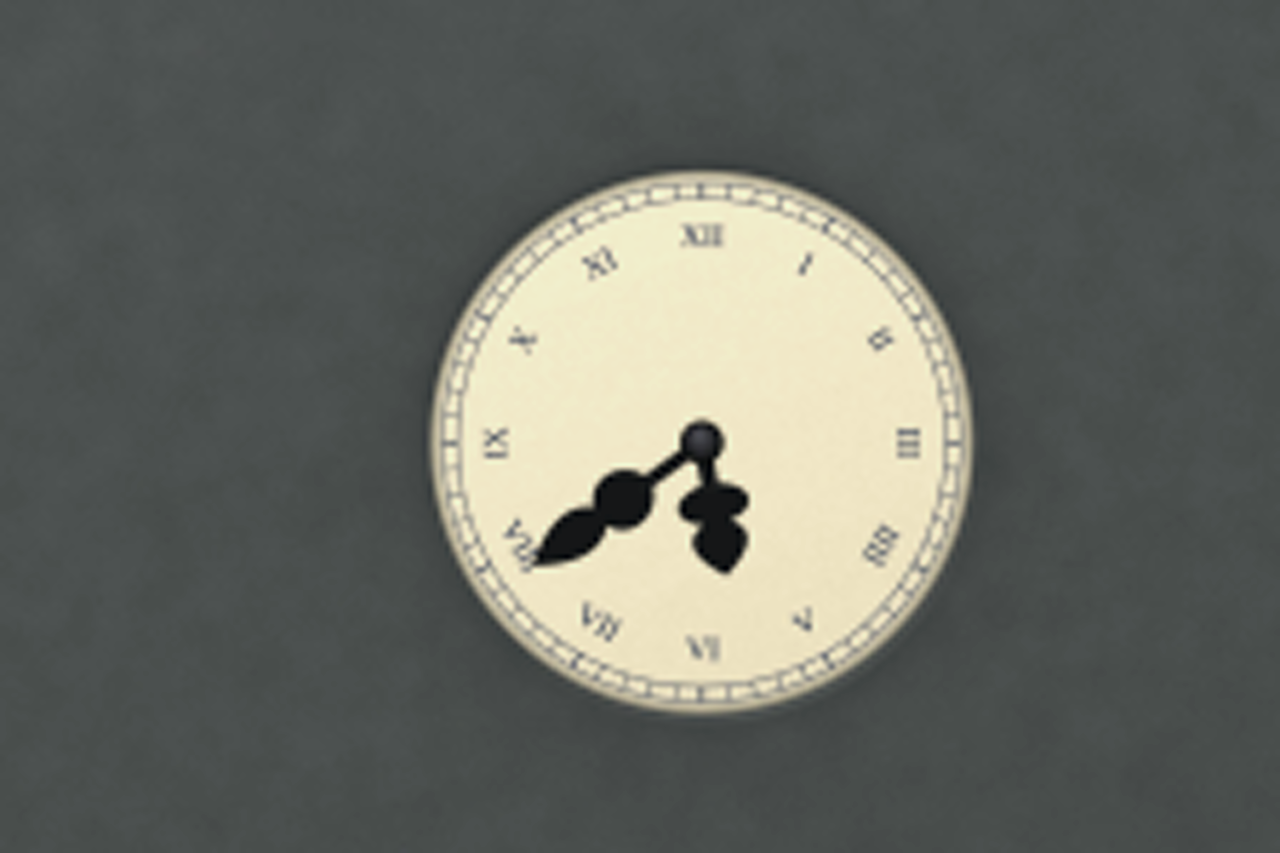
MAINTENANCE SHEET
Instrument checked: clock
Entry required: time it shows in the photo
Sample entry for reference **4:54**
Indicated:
**5:39**
